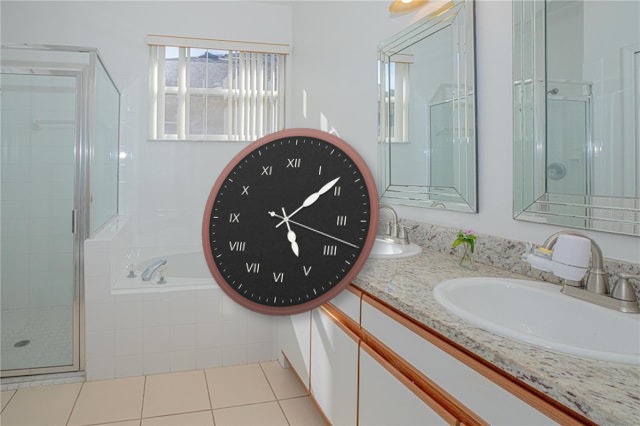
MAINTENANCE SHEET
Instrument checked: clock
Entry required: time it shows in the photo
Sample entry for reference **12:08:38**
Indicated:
**5:08:18**
